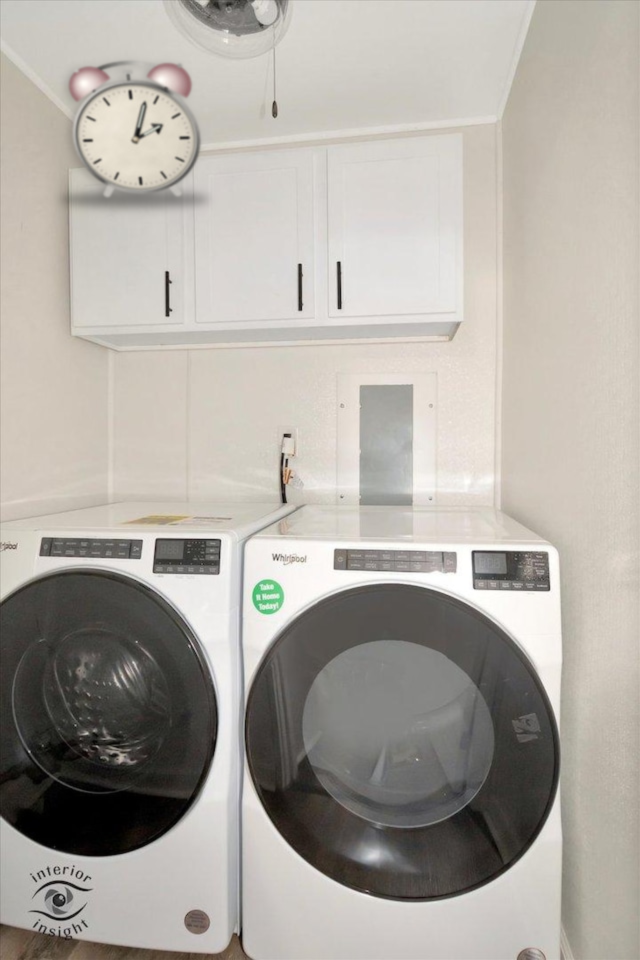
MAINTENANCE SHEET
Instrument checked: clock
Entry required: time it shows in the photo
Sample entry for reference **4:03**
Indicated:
**2:03**
